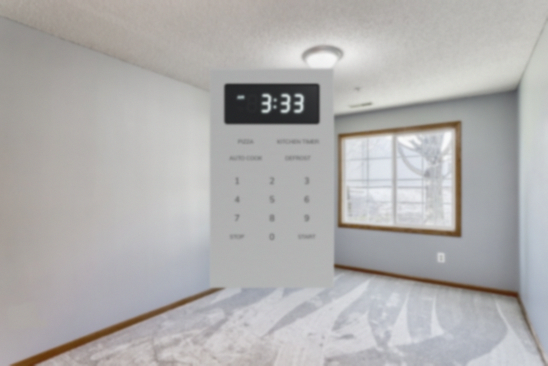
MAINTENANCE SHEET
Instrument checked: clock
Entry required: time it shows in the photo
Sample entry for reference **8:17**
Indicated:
**3:33**
